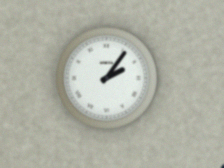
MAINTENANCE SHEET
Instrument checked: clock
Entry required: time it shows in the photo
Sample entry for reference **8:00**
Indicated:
**2:06**
